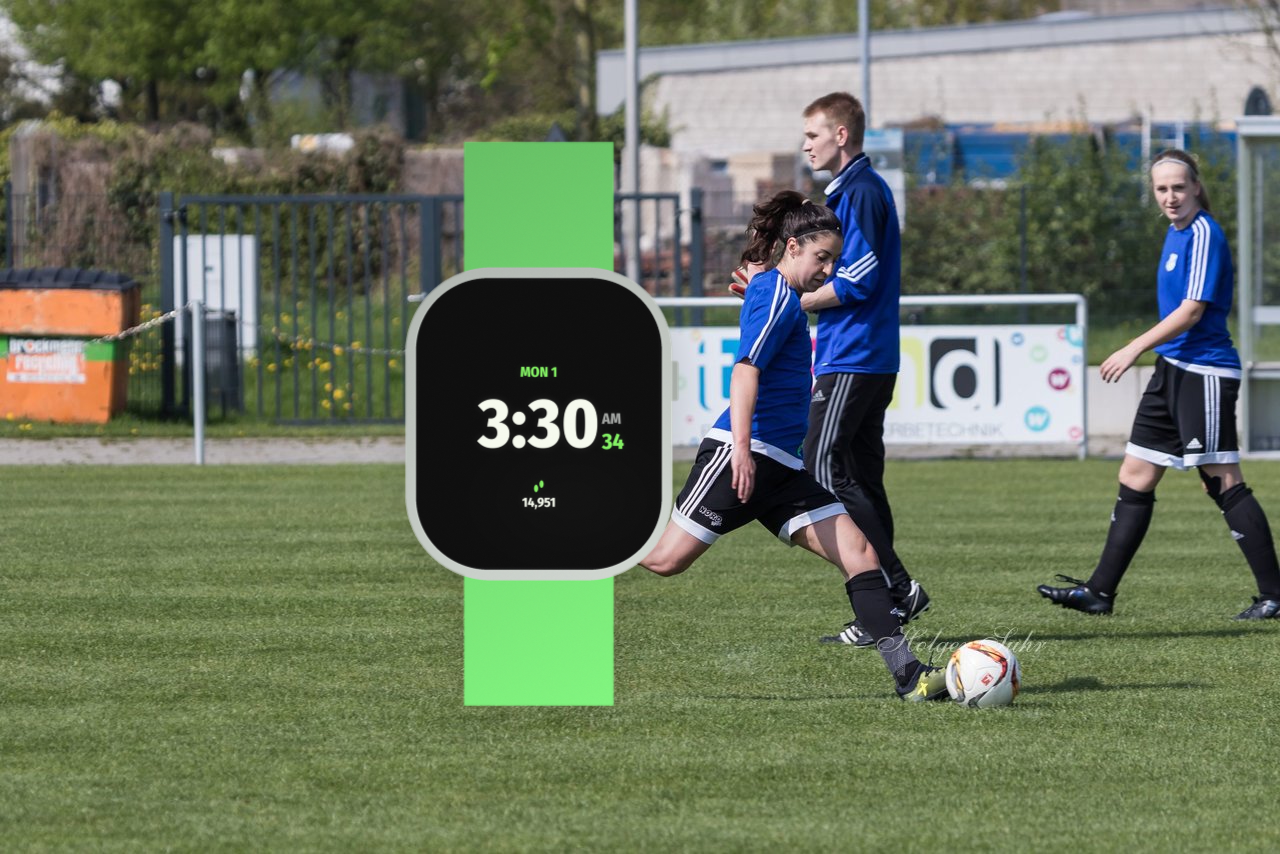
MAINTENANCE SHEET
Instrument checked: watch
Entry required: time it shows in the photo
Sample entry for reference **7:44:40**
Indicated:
**3:30:34**
